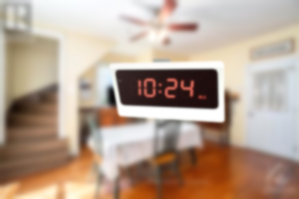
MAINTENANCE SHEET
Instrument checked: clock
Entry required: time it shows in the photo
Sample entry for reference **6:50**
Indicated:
**10:24**
